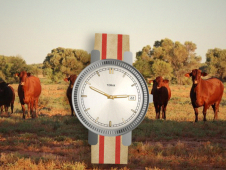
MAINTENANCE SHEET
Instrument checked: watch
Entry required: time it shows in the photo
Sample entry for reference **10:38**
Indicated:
**2:49**
